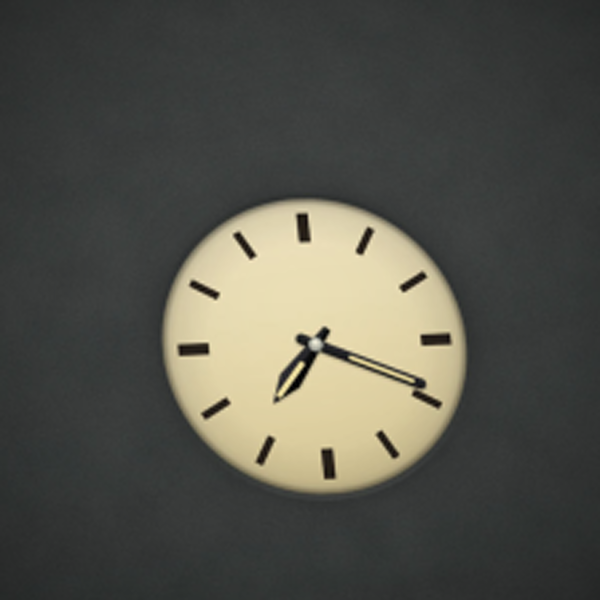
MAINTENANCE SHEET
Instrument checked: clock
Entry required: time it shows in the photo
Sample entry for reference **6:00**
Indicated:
**7:19**
